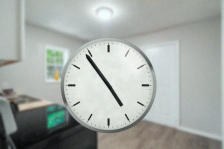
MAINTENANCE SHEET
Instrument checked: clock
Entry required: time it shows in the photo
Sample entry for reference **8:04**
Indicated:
**4:54**
